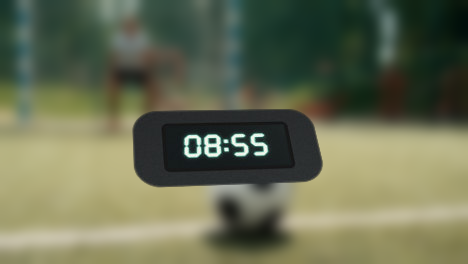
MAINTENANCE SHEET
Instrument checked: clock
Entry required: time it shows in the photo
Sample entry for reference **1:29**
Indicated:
**8:55**
